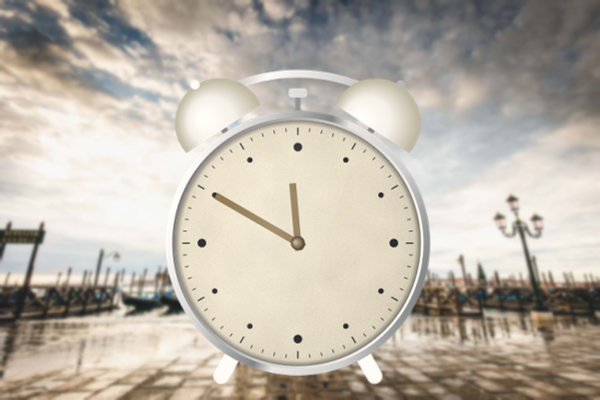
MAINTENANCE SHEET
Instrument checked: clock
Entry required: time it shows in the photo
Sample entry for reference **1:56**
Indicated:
**11:50**
